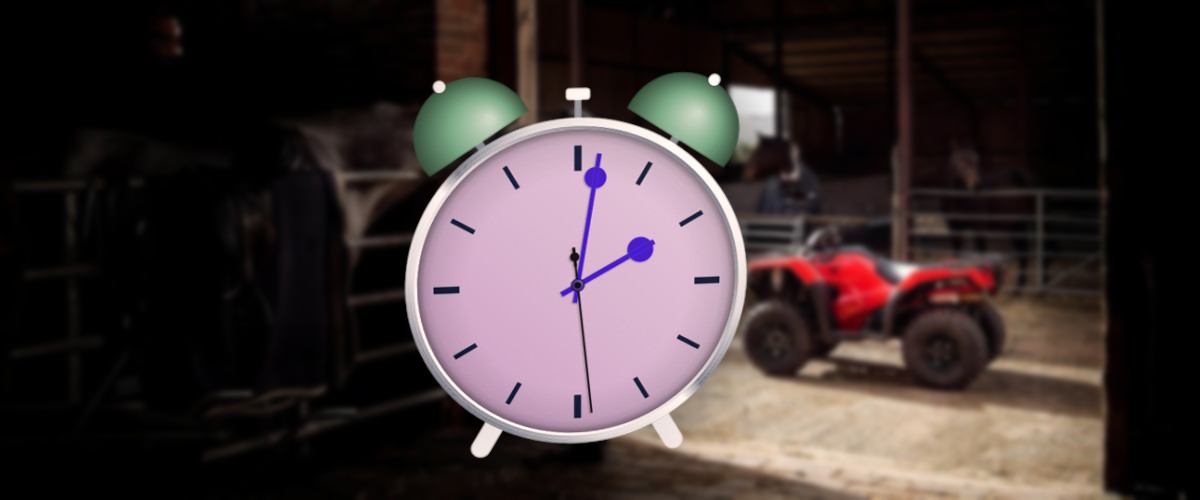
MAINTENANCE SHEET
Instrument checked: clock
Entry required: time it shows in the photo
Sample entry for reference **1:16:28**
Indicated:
**2:01:29**
